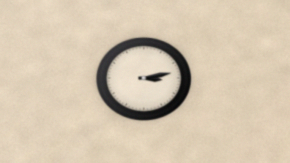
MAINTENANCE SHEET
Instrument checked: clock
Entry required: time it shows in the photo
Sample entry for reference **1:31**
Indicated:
**3:13**
